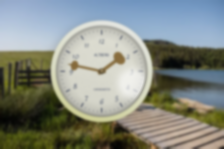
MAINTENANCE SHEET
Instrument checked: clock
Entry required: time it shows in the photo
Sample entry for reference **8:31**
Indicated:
**1:47**
